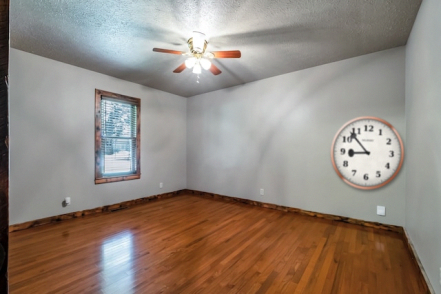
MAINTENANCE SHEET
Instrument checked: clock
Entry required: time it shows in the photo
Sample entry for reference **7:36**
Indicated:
**8:53**
